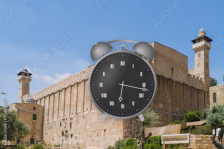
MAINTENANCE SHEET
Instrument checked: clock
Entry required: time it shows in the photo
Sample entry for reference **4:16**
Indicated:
**6:17**
